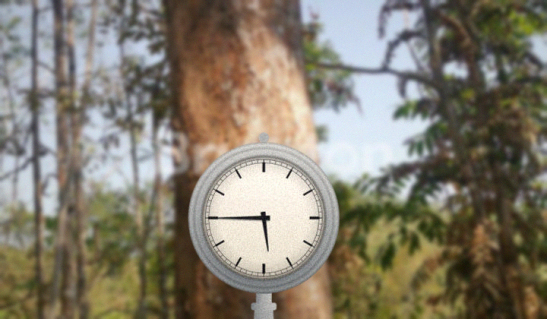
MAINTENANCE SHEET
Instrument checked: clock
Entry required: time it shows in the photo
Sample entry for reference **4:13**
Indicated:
**5:45**
